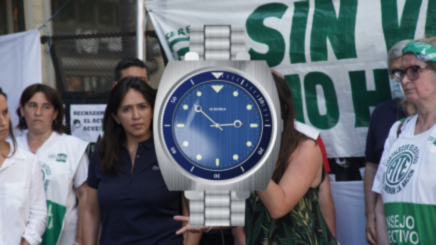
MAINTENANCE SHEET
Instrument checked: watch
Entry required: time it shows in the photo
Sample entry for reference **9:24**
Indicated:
**2:52**
